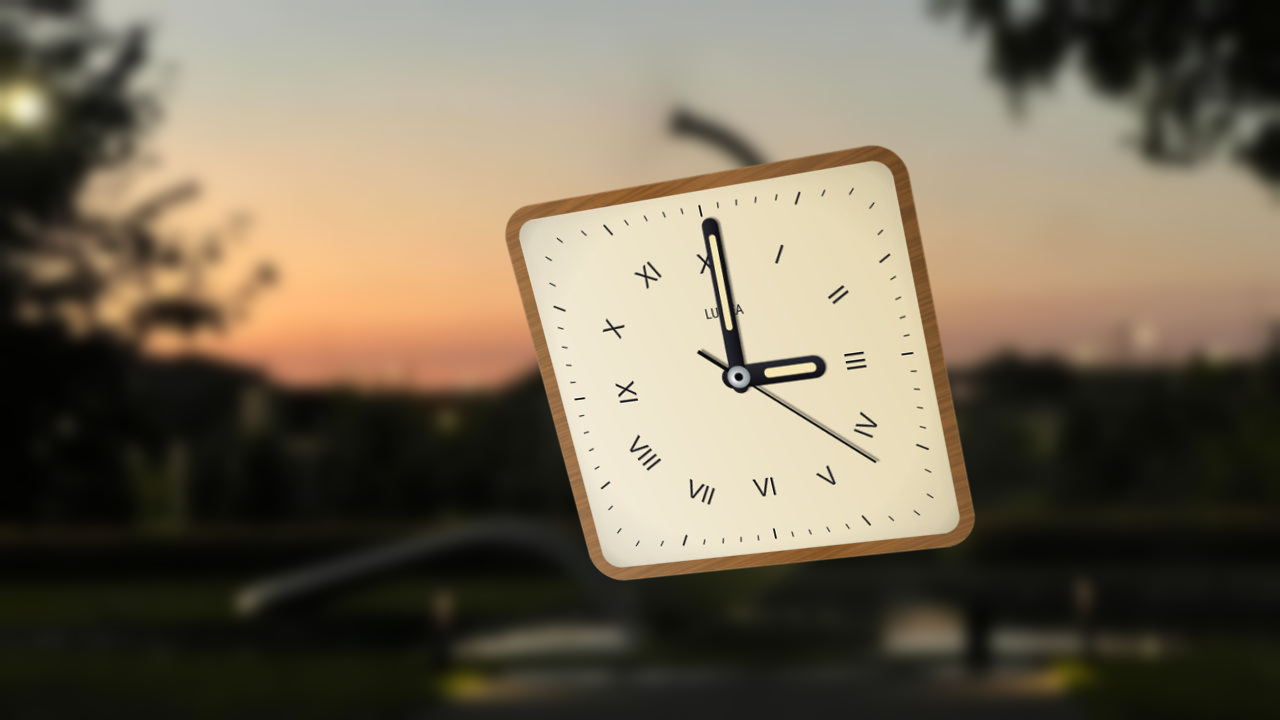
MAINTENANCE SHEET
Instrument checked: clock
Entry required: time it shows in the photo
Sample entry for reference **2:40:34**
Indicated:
**3:00:22**
